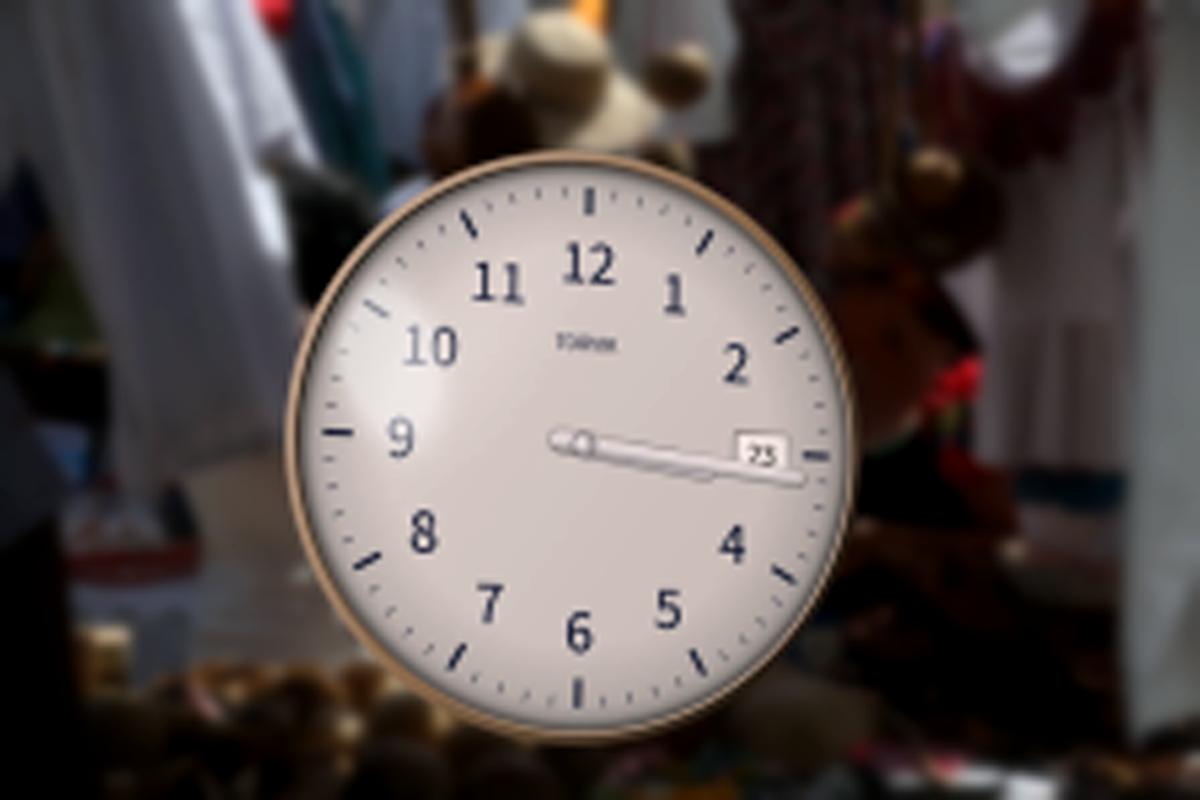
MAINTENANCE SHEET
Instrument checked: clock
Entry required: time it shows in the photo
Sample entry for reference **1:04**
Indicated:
**3:16**
